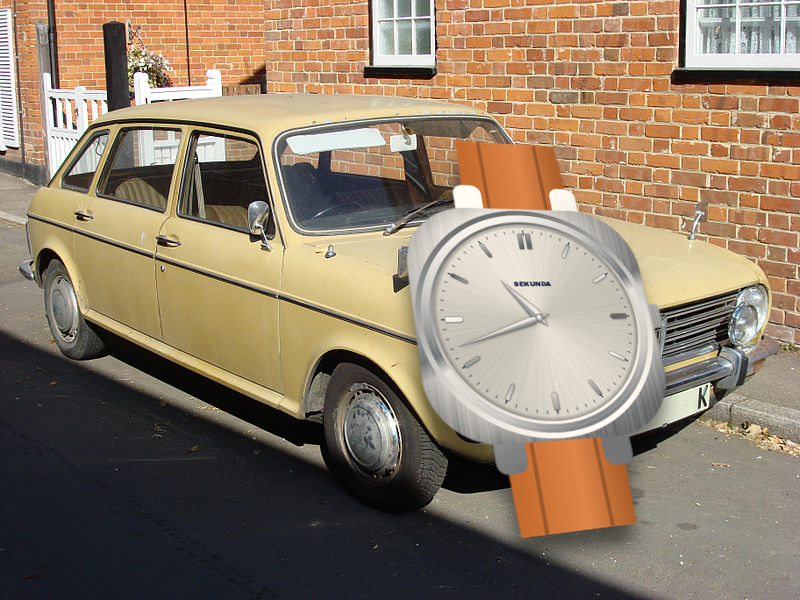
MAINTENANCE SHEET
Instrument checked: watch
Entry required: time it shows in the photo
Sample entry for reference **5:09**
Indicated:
**10:42**
